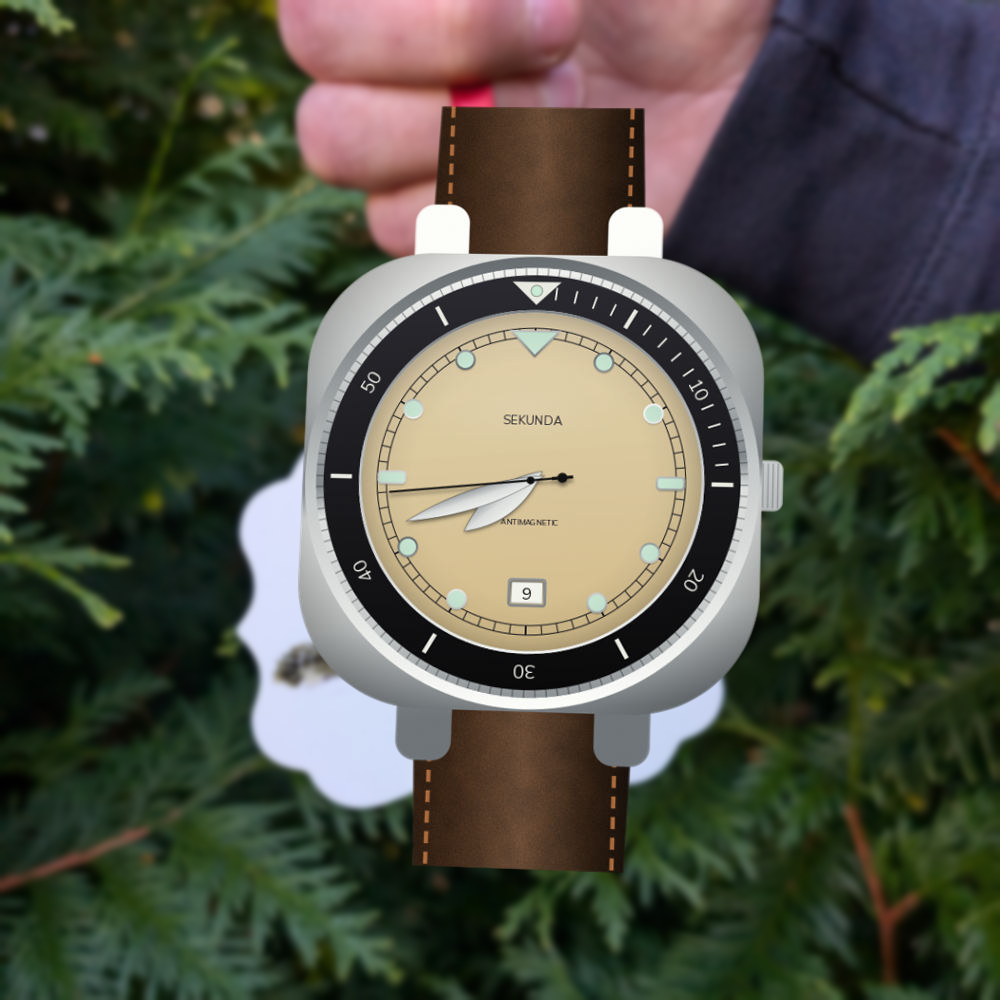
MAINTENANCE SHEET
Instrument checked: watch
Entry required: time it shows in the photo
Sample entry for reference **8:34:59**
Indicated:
**7:41:44**
